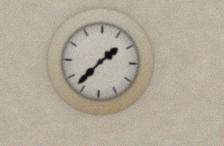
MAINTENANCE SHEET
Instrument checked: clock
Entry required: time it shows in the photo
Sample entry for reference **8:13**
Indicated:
**1:37**
